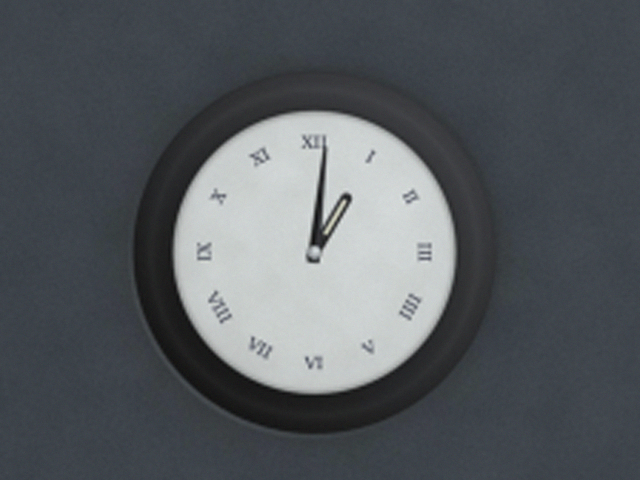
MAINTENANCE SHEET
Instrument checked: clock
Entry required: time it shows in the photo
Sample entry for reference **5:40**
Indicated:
**1:01**
